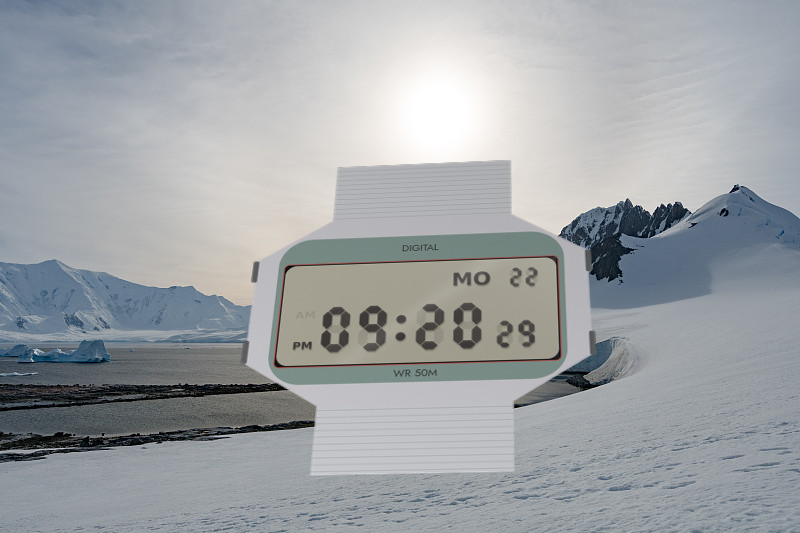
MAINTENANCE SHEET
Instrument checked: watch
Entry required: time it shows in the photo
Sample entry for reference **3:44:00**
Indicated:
**9:20:29**
